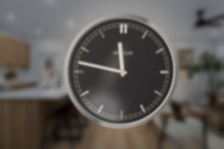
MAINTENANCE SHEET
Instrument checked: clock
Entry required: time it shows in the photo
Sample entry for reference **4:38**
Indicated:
**11:47**
